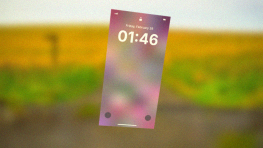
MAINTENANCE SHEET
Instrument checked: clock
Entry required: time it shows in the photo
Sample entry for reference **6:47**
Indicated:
**1:46**
